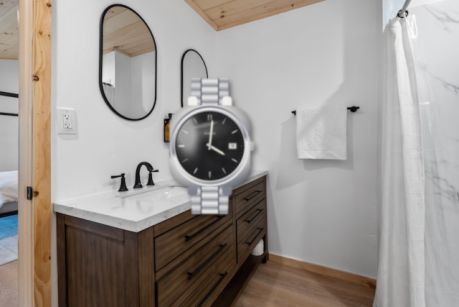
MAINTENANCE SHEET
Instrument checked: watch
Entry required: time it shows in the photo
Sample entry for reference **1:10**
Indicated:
**4:01**
